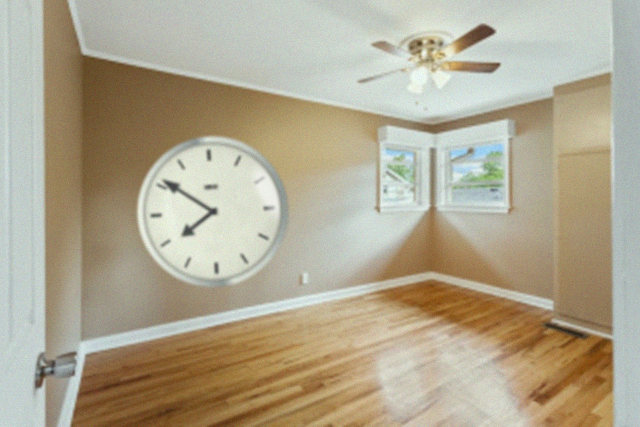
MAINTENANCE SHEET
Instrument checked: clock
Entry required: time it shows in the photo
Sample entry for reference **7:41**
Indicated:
**7:51**
